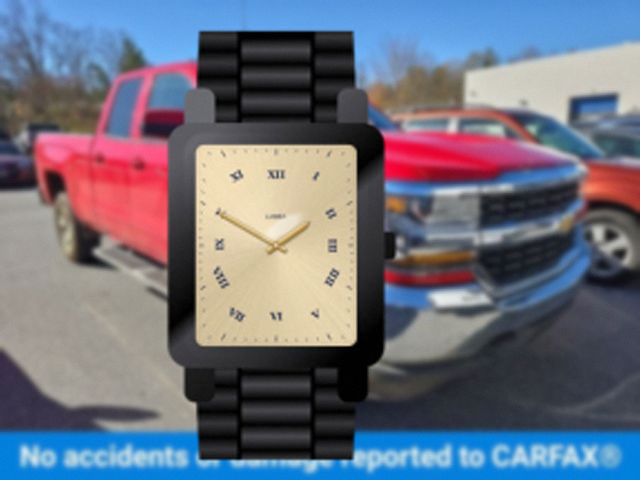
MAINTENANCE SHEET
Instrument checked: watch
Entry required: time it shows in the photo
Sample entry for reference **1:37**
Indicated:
**1:50**
